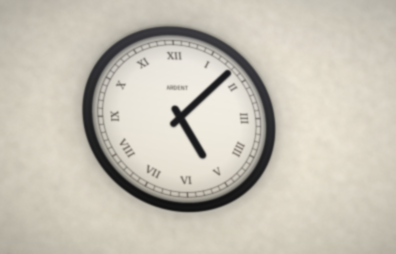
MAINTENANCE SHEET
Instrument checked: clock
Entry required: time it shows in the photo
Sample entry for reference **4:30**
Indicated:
**5:08**
